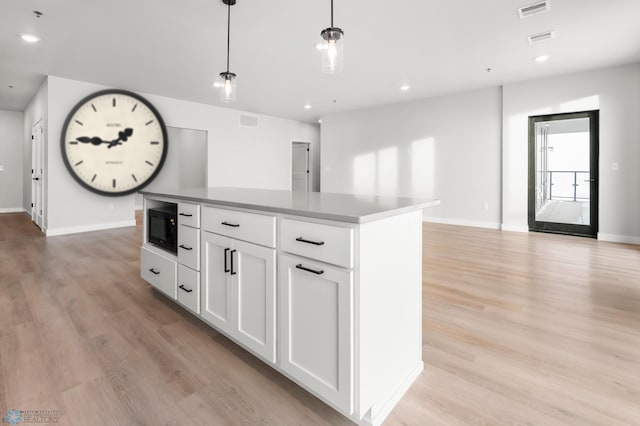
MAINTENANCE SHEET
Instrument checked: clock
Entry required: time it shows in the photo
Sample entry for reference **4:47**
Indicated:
**1:46**
